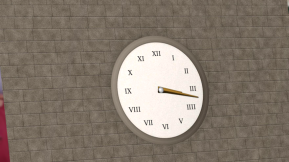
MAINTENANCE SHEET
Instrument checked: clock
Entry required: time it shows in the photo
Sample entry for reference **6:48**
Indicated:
**3:17**
